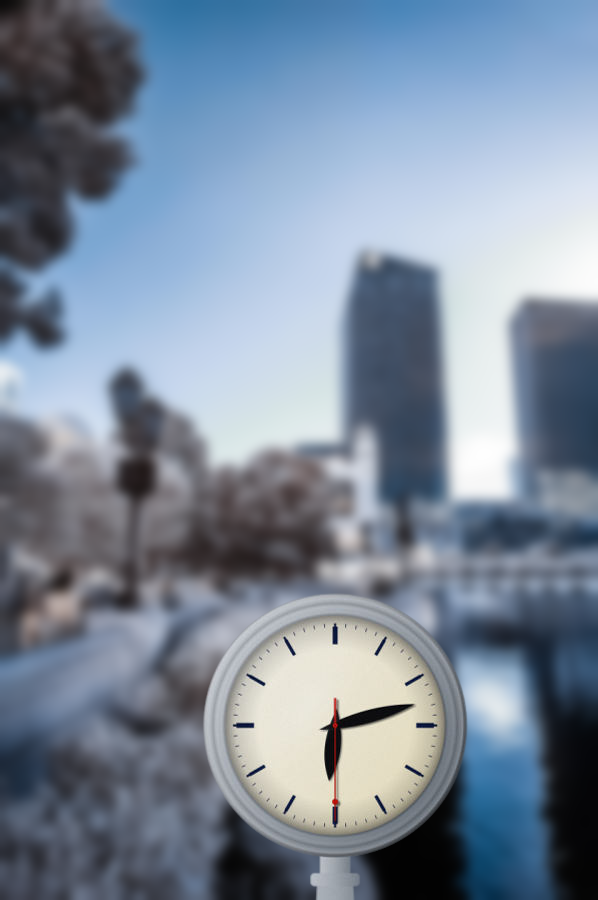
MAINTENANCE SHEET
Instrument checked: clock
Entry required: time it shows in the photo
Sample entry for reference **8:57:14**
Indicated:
**6:12:30**
